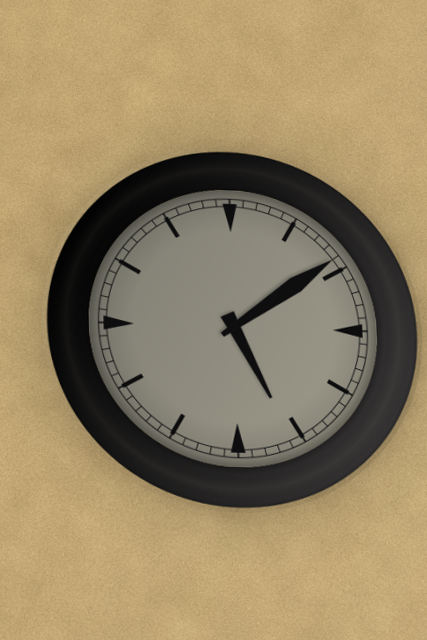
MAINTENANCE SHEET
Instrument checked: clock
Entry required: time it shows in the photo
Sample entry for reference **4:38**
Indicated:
**5:09**
